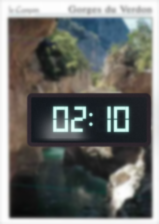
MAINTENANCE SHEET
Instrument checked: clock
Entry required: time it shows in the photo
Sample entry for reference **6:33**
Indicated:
**2:10**
